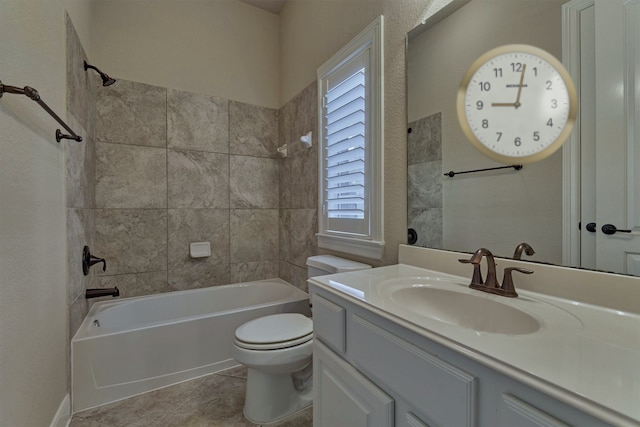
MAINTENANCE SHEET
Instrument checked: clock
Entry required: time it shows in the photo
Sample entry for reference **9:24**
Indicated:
**9:02**
